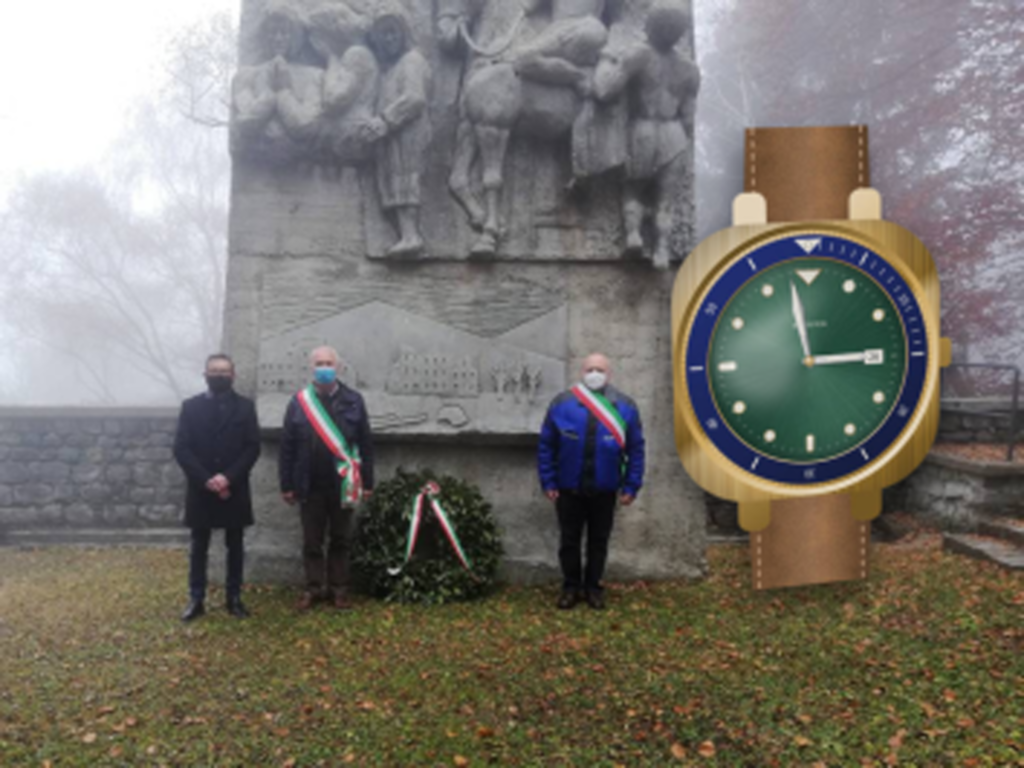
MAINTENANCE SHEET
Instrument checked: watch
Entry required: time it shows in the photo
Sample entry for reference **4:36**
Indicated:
**2:58**
